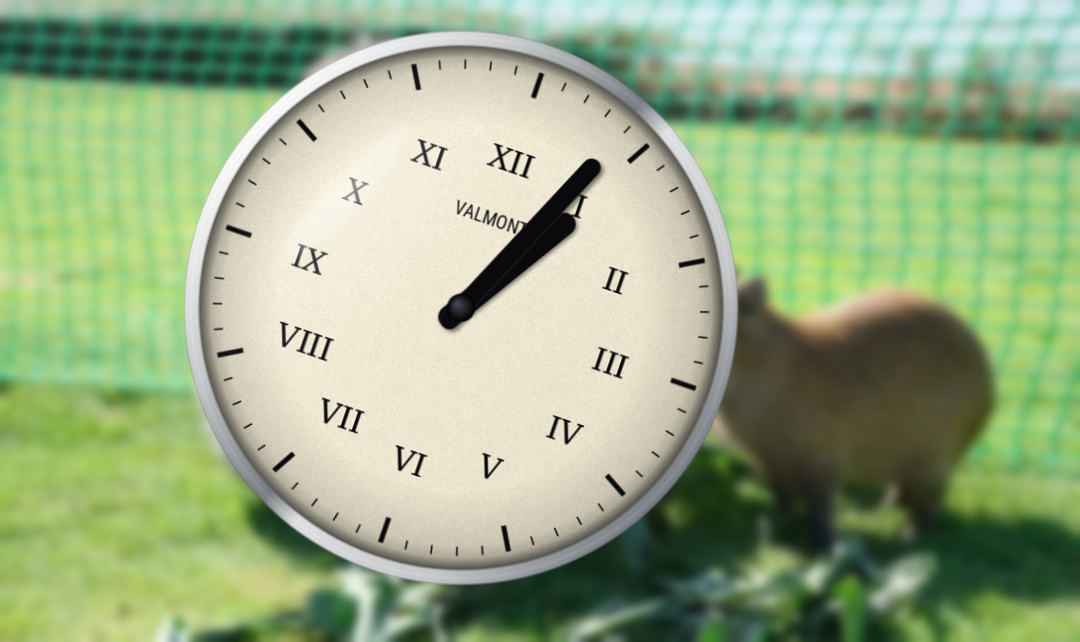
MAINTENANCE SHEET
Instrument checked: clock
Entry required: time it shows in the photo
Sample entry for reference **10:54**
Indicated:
**1:04**
